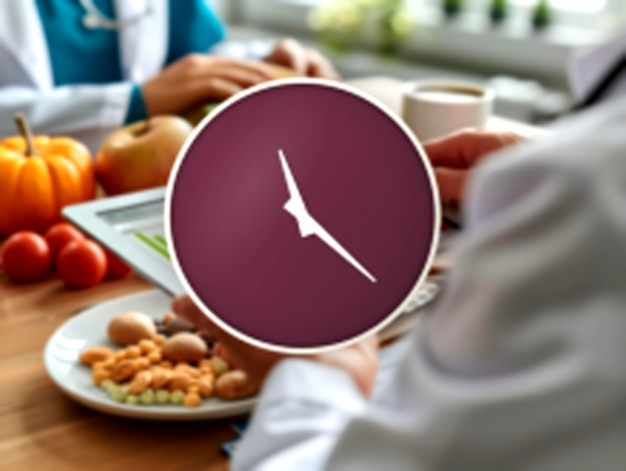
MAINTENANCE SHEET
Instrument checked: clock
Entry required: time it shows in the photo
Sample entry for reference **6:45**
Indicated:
**11:22**
